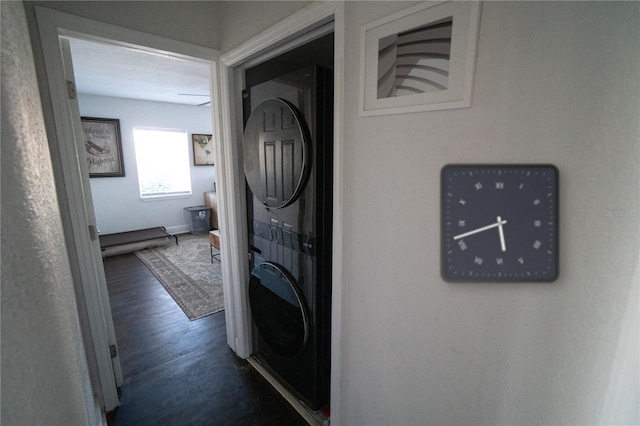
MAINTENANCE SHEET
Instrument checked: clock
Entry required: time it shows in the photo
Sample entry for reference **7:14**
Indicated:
**5:42**
